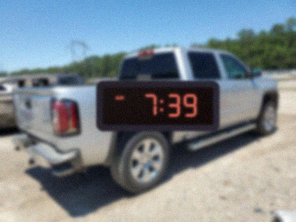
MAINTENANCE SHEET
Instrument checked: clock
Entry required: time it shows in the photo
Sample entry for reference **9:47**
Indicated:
**7:39**
